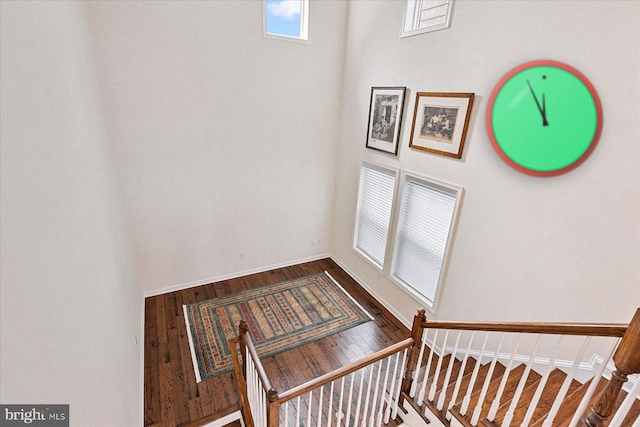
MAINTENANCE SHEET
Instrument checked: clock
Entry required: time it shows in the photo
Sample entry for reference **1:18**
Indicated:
**11:56**
